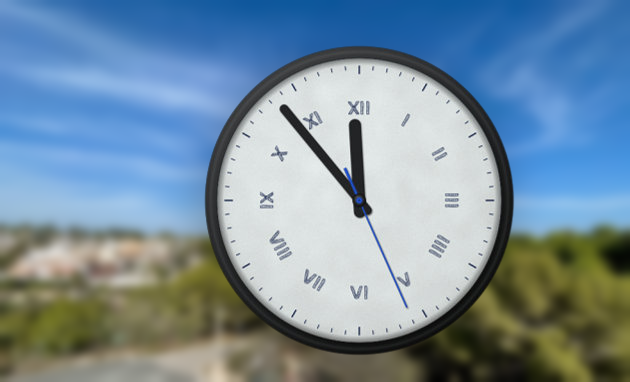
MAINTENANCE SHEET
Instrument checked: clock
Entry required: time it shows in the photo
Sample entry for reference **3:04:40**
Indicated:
**11:53:26**
